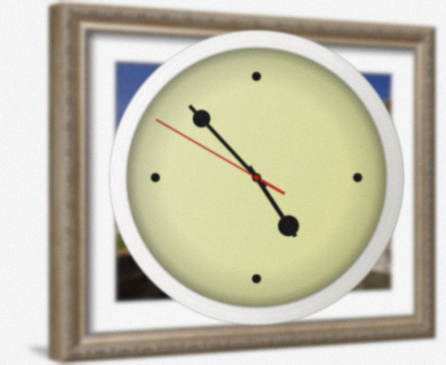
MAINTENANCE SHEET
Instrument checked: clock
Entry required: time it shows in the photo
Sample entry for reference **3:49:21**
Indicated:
**4:52:50**
